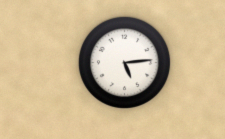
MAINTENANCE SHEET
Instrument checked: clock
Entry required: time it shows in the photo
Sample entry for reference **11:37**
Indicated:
**5:14**
